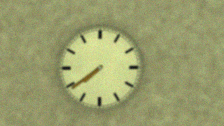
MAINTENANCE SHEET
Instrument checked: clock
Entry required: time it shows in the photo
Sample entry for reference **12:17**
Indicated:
**7:39**
